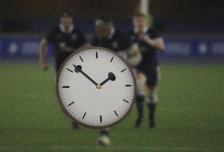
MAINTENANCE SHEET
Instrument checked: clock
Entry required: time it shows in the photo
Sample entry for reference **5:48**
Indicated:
**1:52**
